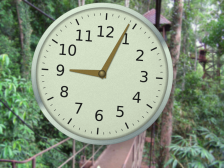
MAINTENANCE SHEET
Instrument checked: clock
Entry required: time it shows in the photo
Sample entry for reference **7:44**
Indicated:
**9:04**
